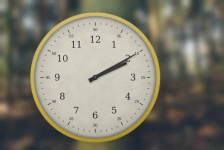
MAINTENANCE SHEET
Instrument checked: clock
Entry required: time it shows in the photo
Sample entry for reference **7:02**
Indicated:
**2:10**
